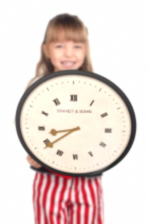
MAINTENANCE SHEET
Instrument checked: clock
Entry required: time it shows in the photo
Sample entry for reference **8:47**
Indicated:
**8:39**
